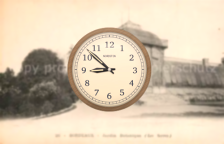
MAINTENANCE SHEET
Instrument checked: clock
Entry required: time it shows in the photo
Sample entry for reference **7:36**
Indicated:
**8:52**
